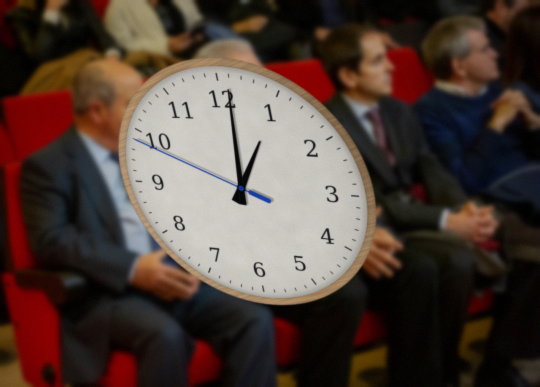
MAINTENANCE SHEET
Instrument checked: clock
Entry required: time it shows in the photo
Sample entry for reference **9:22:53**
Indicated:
**1:00:49**
